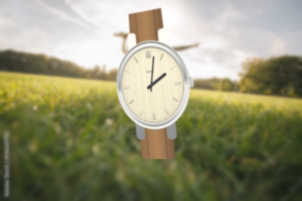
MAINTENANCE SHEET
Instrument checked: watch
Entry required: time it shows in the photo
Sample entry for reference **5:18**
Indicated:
**2:02**
